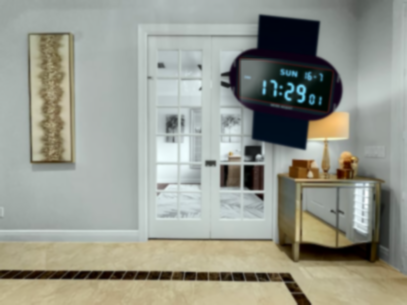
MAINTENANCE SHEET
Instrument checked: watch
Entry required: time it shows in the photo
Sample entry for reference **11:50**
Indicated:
**17:29**
